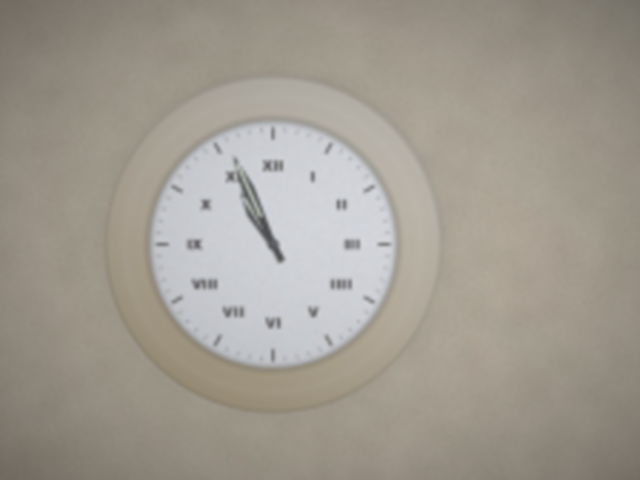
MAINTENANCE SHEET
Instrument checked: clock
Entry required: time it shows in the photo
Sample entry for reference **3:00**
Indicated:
**10:56**
